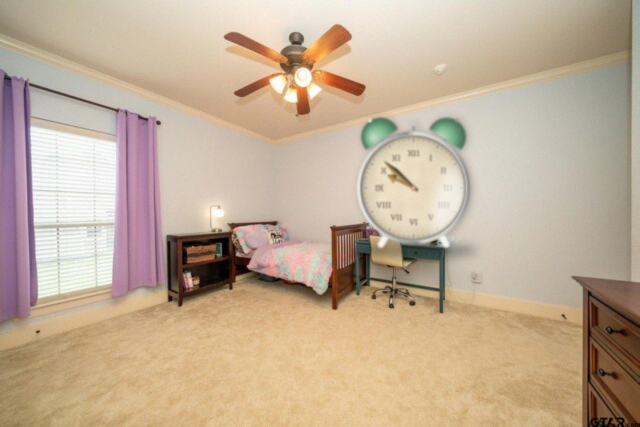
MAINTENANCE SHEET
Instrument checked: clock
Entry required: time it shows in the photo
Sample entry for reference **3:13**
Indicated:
**9:52**
